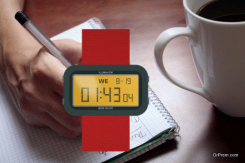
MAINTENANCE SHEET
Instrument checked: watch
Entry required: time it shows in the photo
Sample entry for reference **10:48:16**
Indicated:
**1:43:04**
